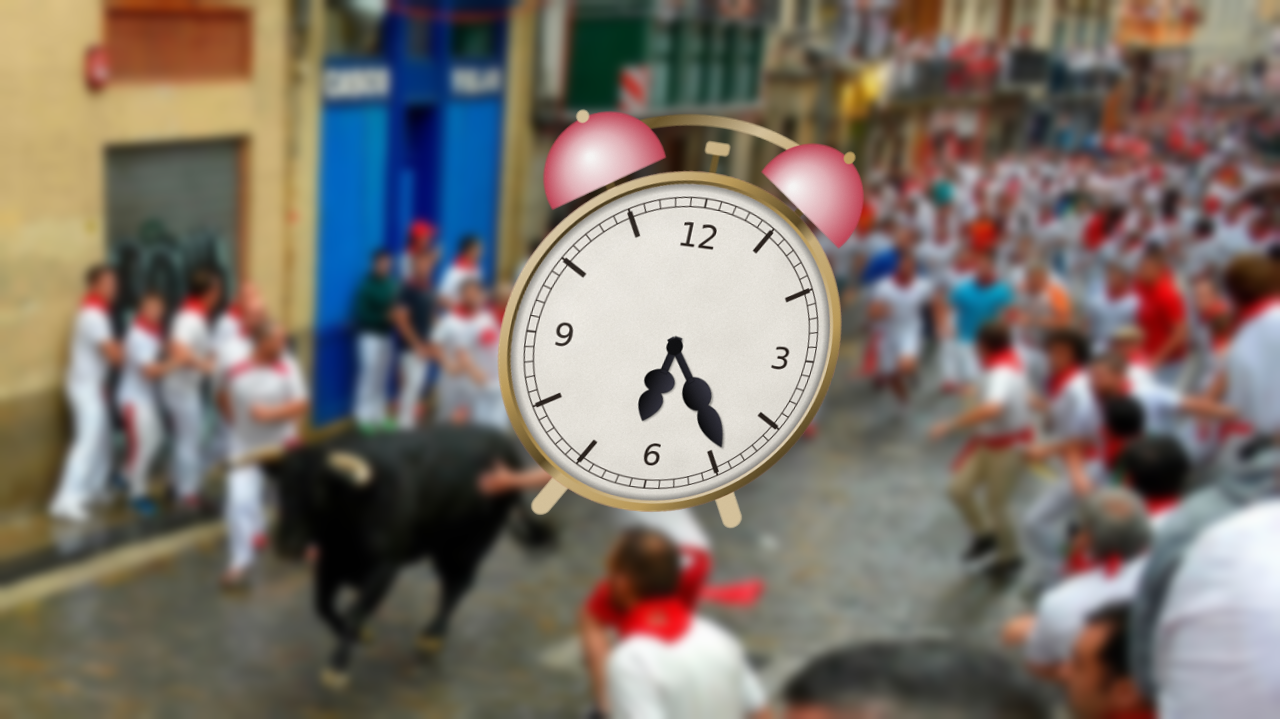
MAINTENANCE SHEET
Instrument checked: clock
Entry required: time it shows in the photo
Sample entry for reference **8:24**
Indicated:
**6:24**
